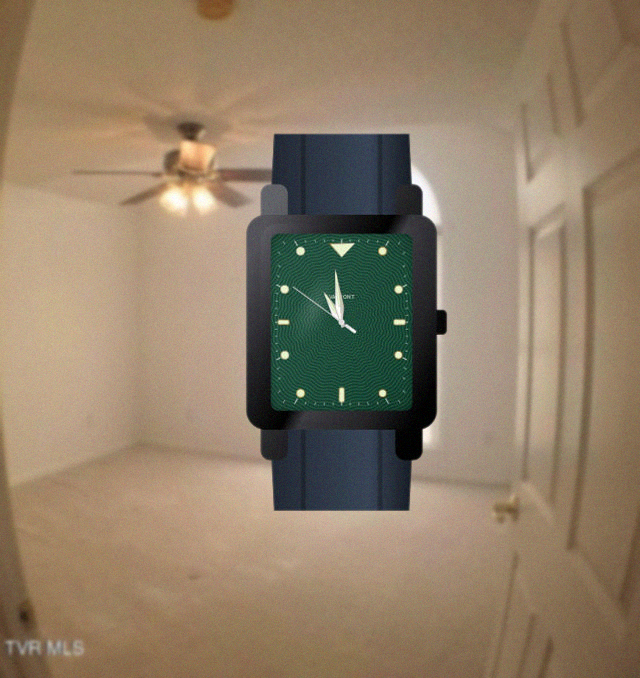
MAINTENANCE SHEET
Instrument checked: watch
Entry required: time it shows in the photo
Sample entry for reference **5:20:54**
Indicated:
**10:58:51**
